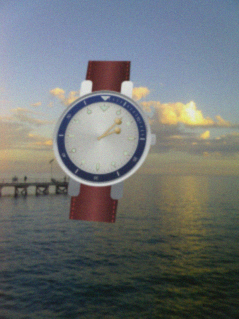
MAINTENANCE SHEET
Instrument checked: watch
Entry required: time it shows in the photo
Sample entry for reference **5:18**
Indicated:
**2:07**
